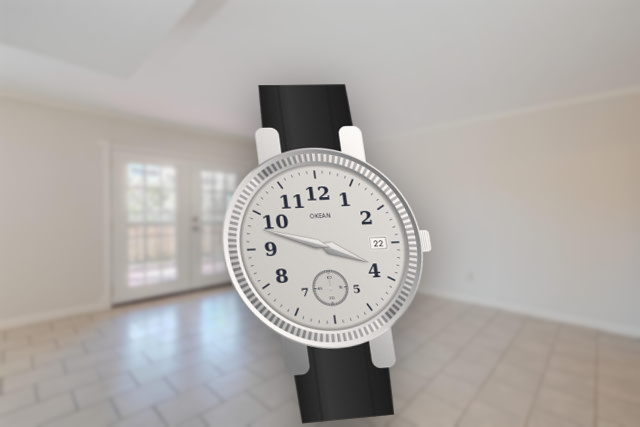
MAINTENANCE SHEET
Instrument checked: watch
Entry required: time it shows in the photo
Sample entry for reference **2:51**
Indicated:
**3:48**
